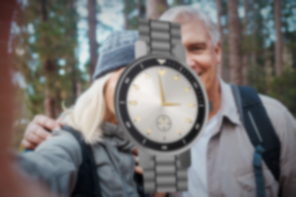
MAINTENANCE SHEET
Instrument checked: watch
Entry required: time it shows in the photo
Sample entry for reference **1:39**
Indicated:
**2:59**
